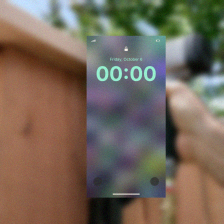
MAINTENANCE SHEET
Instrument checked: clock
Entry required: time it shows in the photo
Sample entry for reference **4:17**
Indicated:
**0:00**
